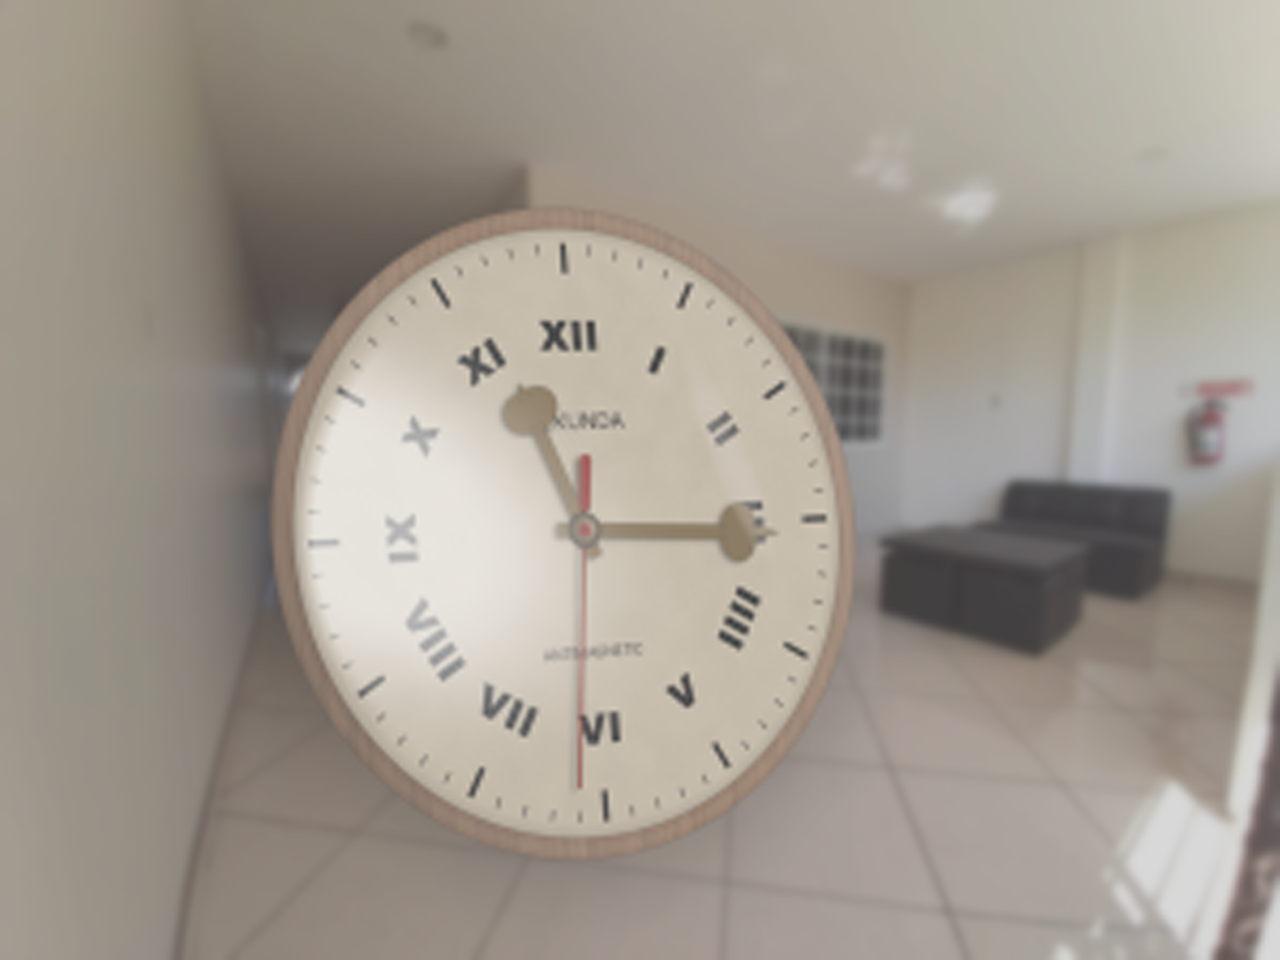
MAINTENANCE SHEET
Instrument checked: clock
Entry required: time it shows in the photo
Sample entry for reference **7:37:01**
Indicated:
**11:15:31**
